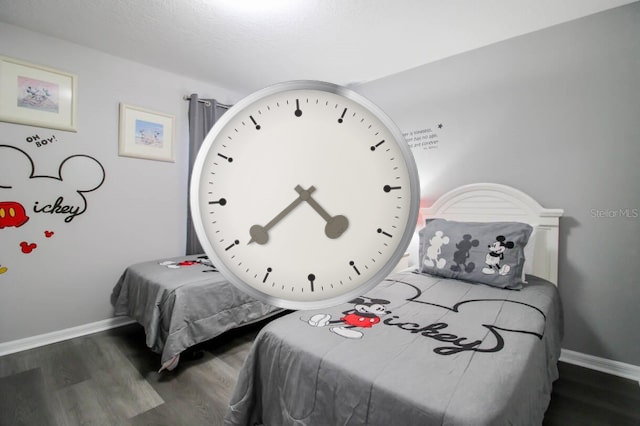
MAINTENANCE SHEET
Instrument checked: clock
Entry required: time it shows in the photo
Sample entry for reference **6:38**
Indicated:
**4:39**
